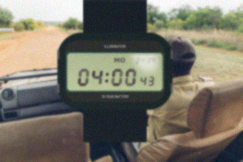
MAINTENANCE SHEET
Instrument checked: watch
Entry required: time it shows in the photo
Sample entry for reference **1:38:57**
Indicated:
**4:00:43**
